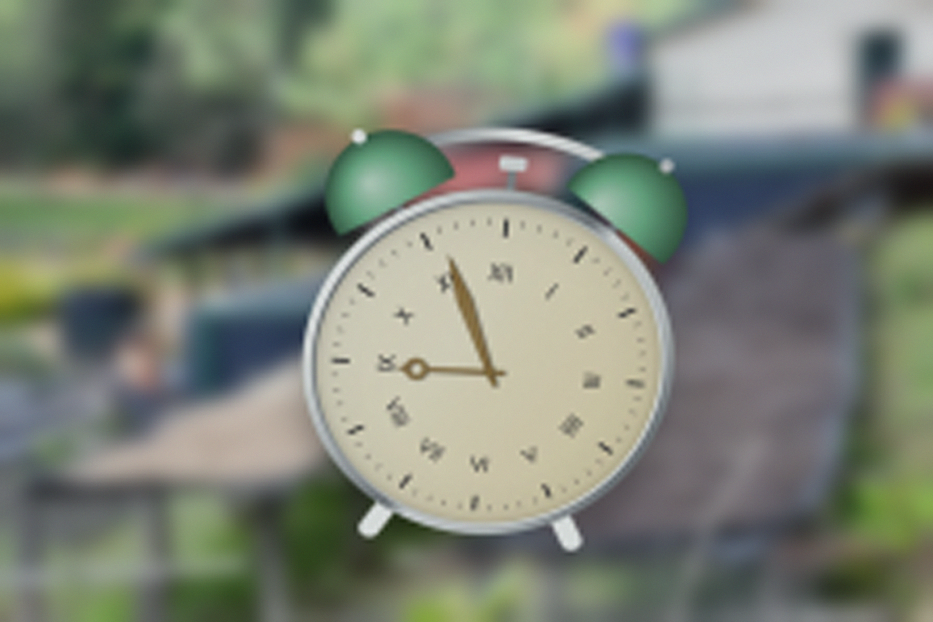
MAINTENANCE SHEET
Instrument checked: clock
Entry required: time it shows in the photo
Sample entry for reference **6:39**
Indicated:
**8:56**
